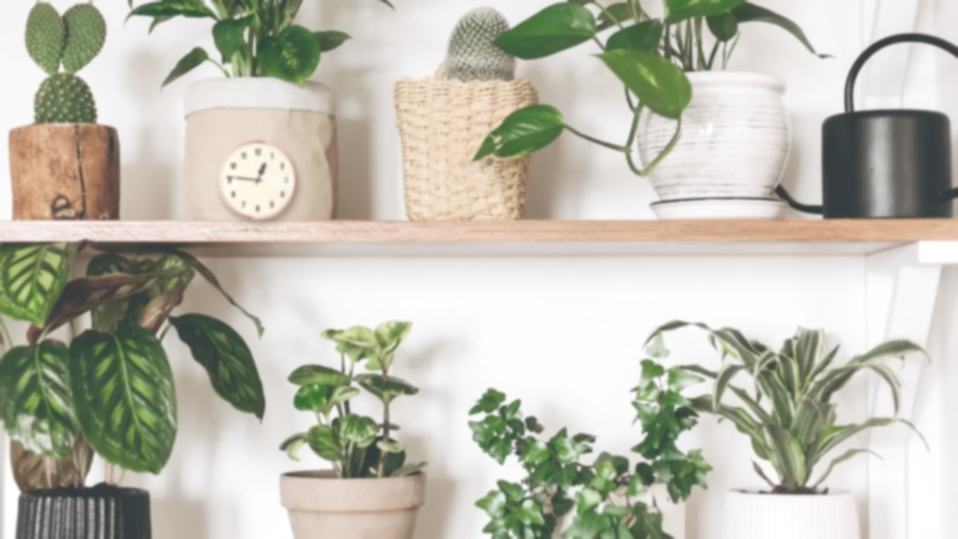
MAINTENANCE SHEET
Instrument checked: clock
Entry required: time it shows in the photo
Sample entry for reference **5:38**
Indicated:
**12:46**
